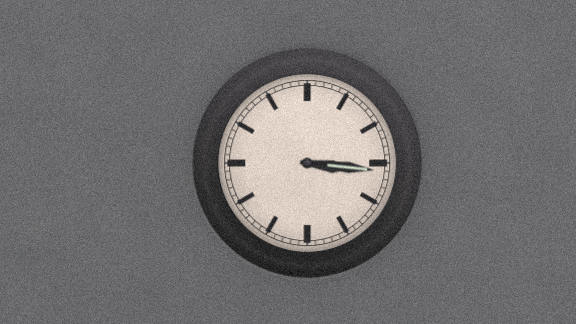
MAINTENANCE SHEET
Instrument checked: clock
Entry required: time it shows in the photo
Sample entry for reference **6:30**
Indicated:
**3:16**
